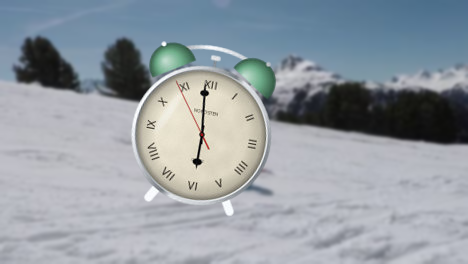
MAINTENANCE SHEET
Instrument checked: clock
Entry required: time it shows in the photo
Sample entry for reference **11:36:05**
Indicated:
**5:58:54**
